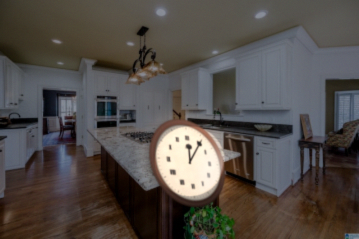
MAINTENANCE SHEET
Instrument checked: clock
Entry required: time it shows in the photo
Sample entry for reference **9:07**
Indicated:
**12:06**
